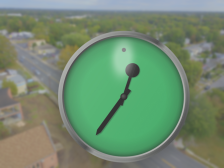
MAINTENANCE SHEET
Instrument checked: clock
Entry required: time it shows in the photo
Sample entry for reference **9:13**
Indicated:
**12:36**
